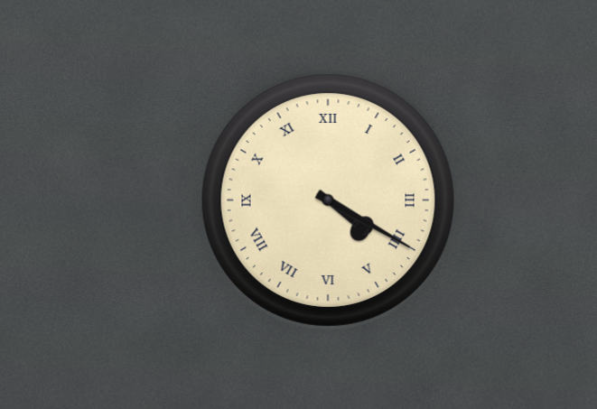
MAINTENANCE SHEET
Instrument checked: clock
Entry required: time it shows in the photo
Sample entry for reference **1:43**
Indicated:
**4:20**
